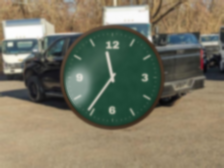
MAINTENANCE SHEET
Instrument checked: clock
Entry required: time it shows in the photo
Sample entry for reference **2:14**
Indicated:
**11:36**
